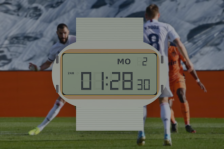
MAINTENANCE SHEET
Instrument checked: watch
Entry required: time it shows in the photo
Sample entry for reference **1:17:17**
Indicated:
**1:28:30**
